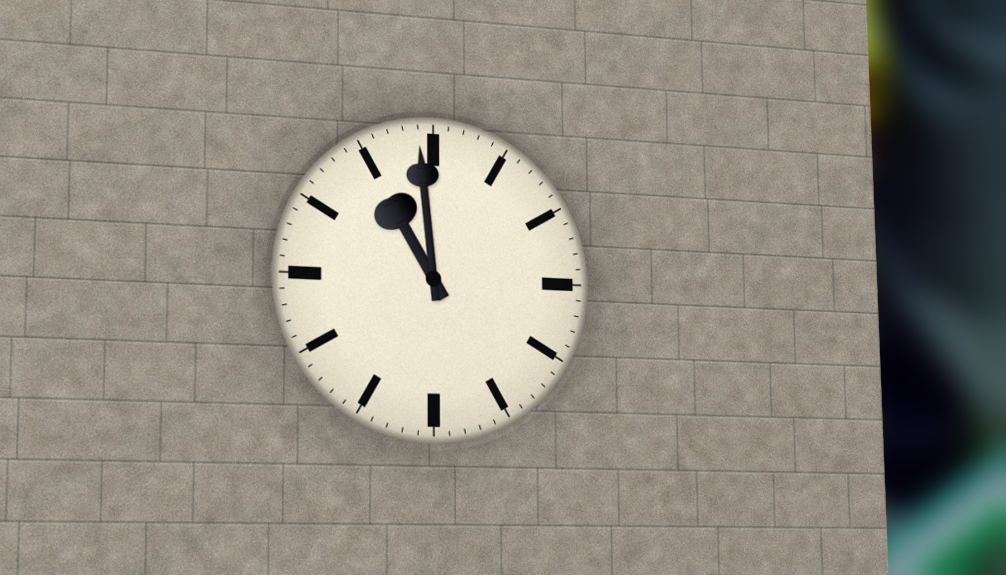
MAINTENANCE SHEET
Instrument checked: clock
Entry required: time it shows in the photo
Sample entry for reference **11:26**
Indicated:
**10:59**
